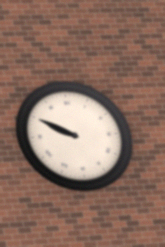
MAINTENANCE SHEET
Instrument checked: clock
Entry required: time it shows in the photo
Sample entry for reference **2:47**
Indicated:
**9:50**
